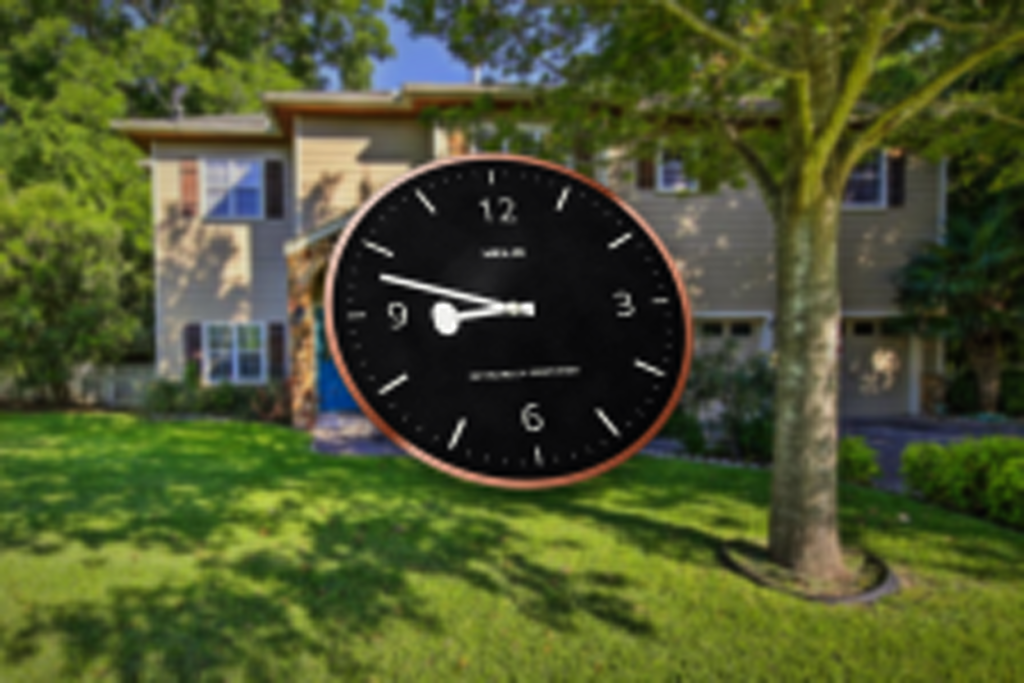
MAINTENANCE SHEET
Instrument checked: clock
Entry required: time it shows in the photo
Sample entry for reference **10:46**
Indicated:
**8:48**
